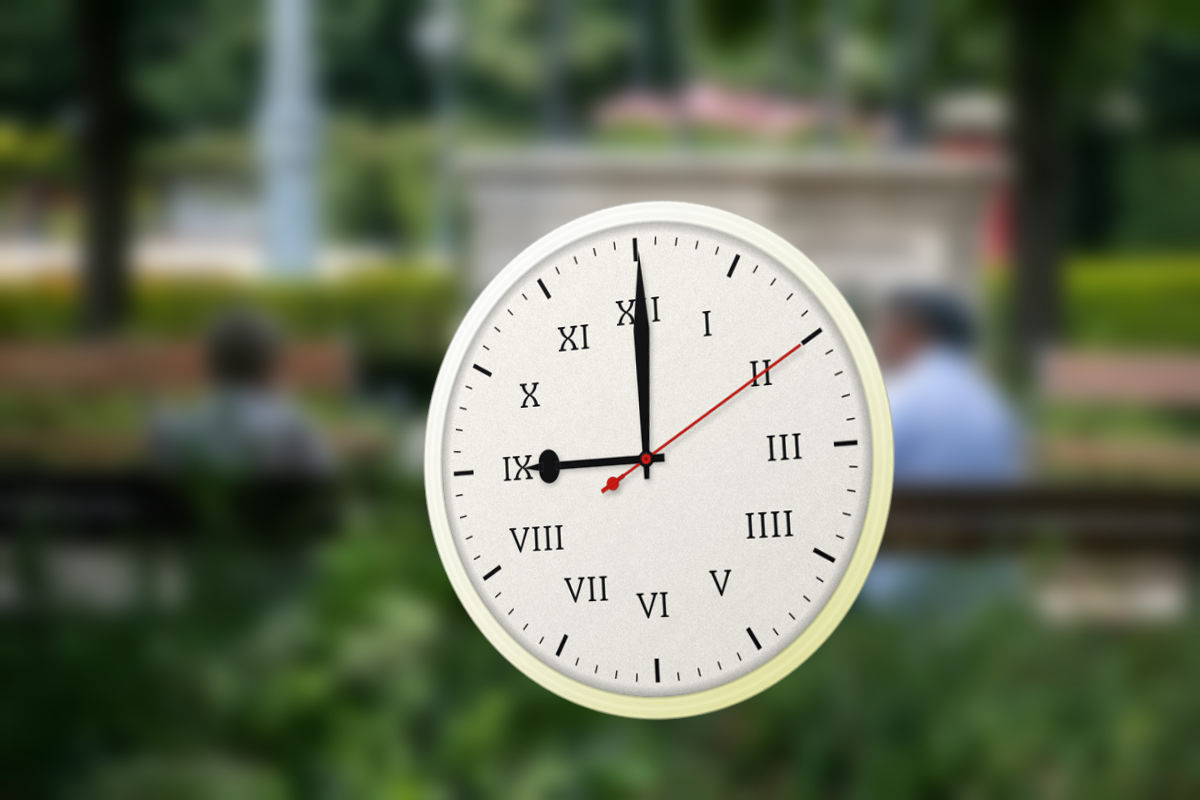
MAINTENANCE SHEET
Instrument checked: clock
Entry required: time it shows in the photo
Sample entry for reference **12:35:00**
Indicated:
**9:00:10**
